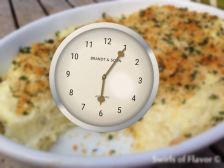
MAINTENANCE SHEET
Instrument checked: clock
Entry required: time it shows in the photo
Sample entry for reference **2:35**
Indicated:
**6:05**
